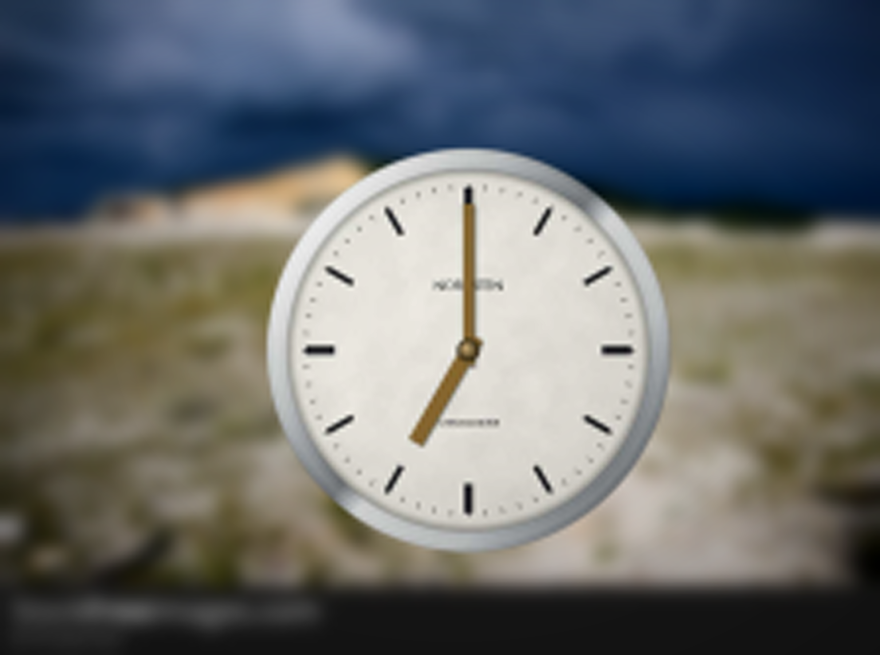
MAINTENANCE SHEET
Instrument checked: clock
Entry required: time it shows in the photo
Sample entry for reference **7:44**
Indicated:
**7:00**
